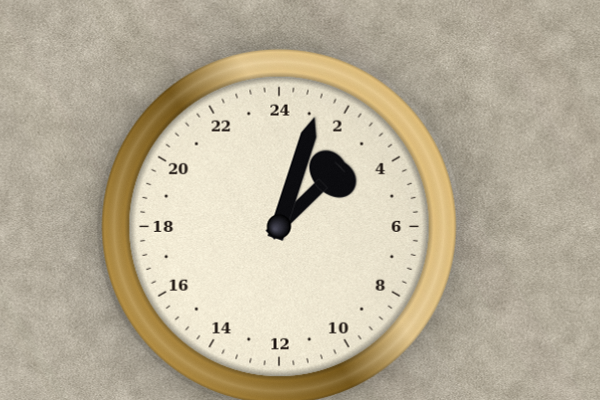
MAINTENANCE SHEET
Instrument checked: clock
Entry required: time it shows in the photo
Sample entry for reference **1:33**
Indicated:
**3:03**
